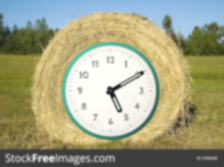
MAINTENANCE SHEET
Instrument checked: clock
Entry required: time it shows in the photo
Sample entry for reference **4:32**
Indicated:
**5:10**
